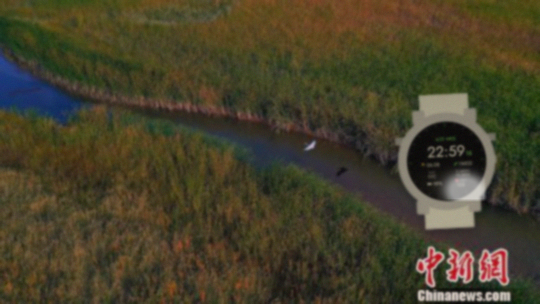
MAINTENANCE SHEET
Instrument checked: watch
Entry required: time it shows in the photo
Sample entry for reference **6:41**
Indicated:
**22:59**
